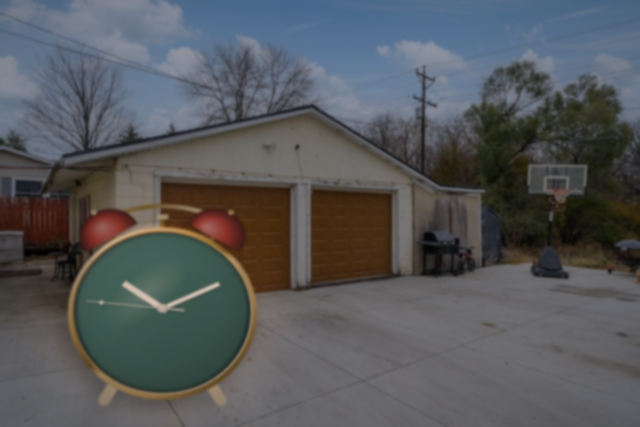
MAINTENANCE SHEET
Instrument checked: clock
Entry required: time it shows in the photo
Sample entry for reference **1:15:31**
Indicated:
**10:10:46**
